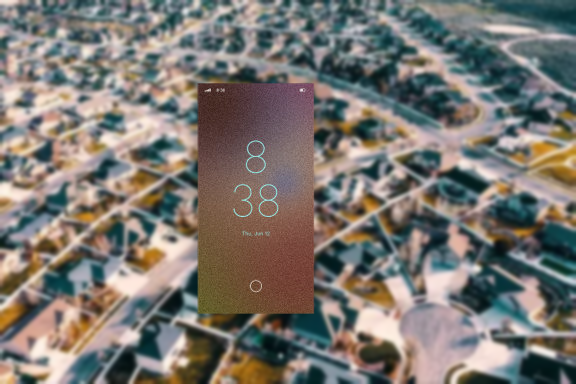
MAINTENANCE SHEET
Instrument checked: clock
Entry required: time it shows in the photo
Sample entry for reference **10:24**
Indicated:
**8:38**
